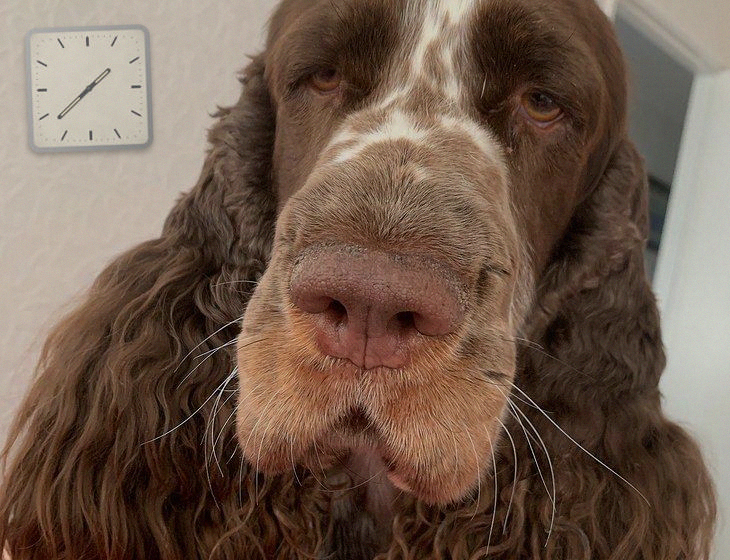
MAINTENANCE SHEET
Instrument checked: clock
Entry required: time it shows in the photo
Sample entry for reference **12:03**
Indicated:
**1:38**
